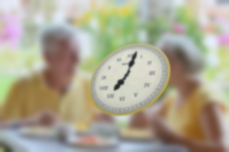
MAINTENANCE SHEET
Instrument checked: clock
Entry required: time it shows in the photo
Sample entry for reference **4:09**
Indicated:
**7:02**
